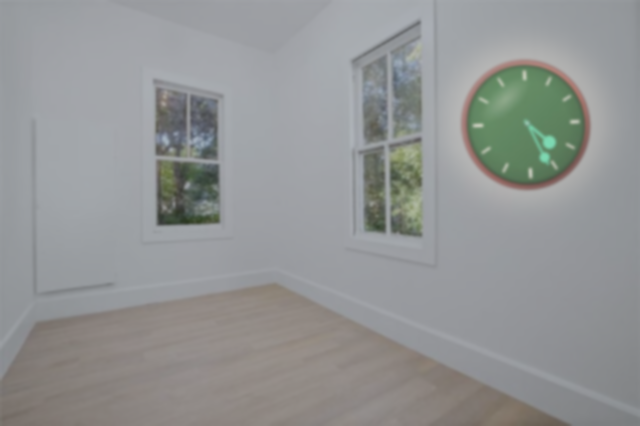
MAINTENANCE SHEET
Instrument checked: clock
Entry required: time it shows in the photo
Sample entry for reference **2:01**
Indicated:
**4:26**
